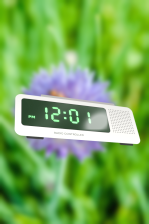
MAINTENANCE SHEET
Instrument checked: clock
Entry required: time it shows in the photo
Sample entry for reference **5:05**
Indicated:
**12:01**
